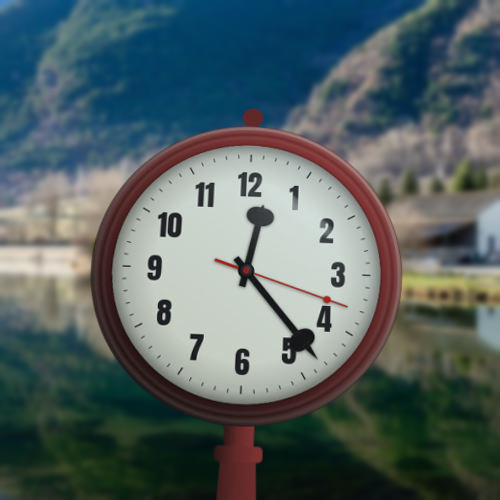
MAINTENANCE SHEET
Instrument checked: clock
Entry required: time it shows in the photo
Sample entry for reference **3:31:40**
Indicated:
**12:23:18**
